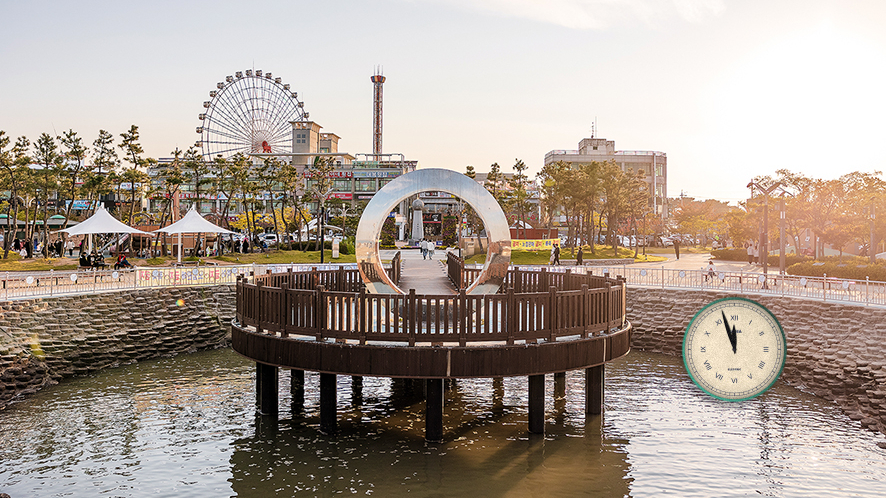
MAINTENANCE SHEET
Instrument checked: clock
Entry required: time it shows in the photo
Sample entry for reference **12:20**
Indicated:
**11:57**
